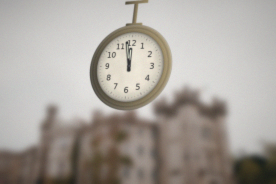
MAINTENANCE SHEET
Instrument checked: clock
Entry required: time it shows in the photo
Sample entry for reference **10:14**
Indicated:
**11:58**
